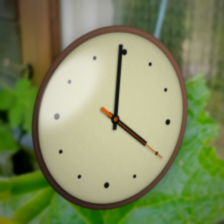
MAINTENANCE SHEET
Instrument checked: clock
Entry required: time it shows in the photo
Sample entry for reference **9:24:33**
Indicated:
**3:59:20**
